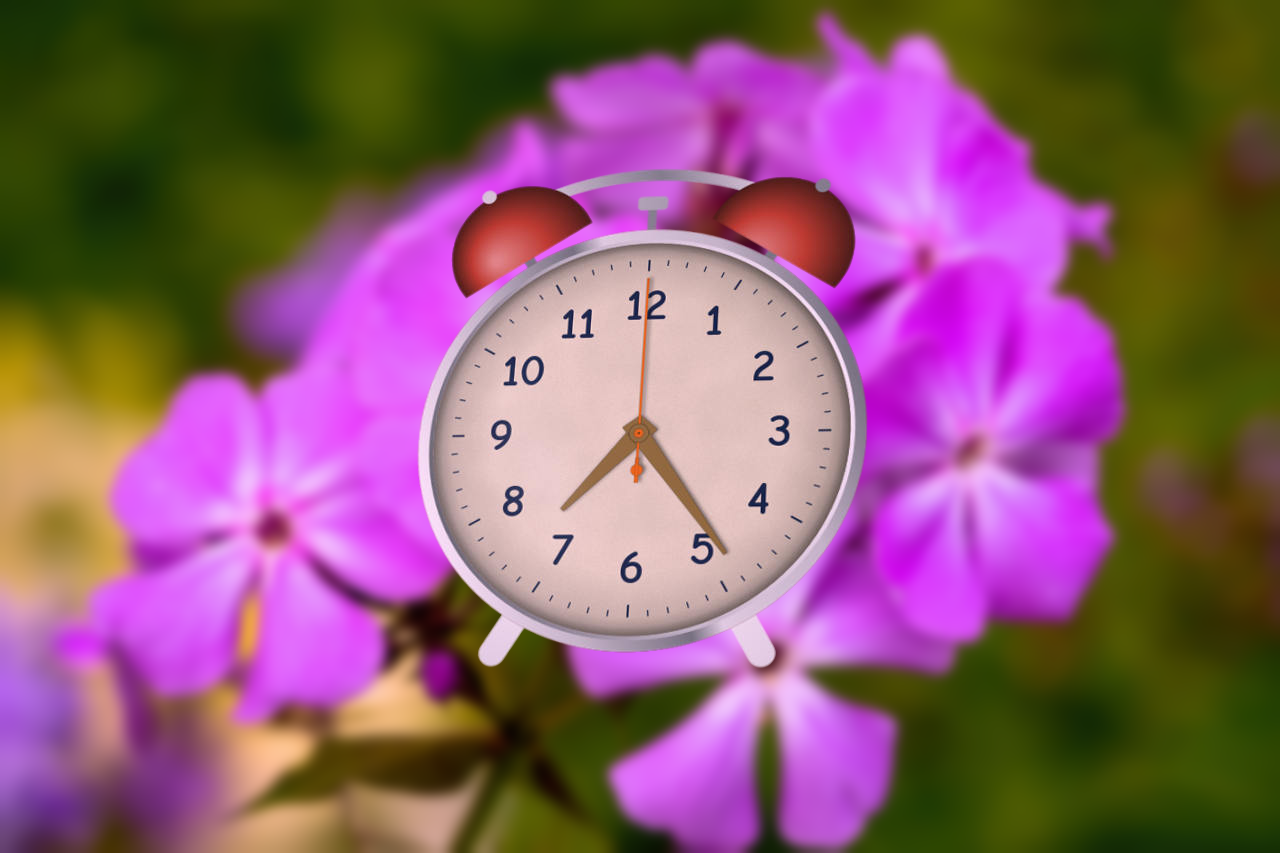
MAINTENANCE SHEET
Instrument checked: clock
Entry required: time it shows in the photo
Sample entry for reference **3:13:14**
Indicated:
**7:24:00**
